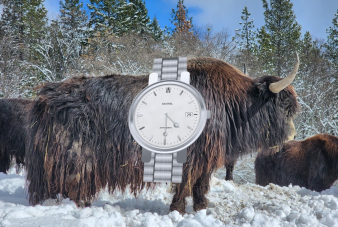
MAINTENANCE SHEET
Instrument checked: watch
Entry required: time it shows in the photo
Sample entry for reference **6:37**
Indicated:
**4:30**
